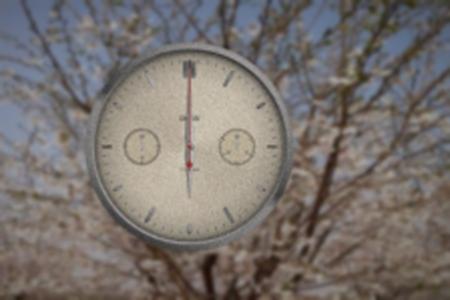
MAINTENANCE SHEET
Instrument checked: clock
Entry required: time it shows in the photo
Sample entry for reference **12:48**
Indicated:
**6:00**
